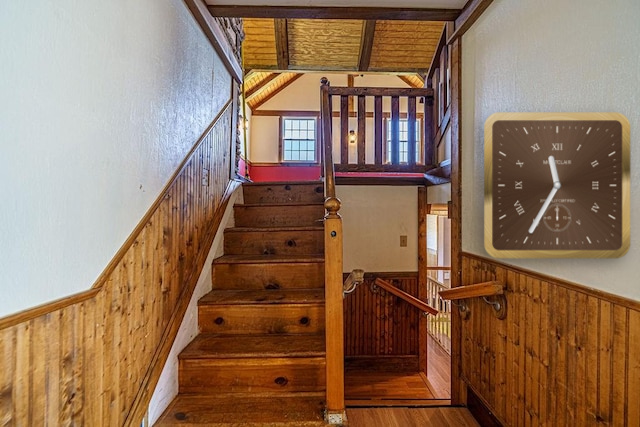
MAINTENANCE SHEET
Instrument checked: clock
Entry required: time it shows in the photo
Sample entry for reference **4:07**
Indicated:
**11:35**
